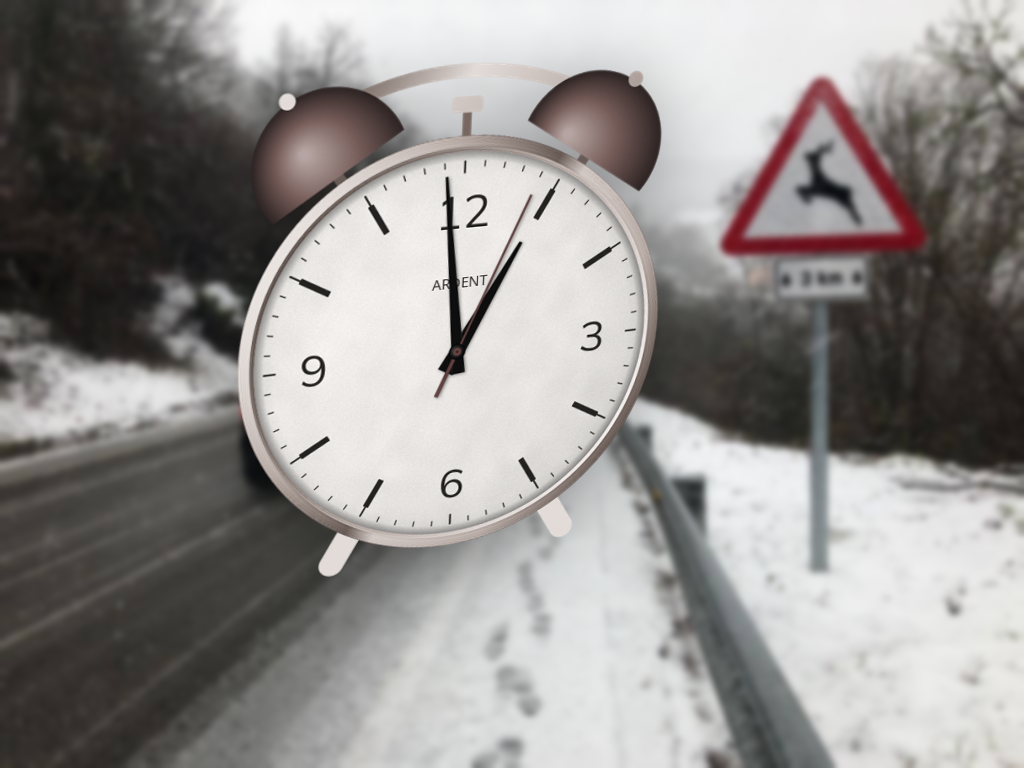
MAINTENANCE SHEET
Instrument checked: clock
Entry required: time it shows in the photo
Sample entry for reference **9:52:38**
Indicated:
**12:59:04**
